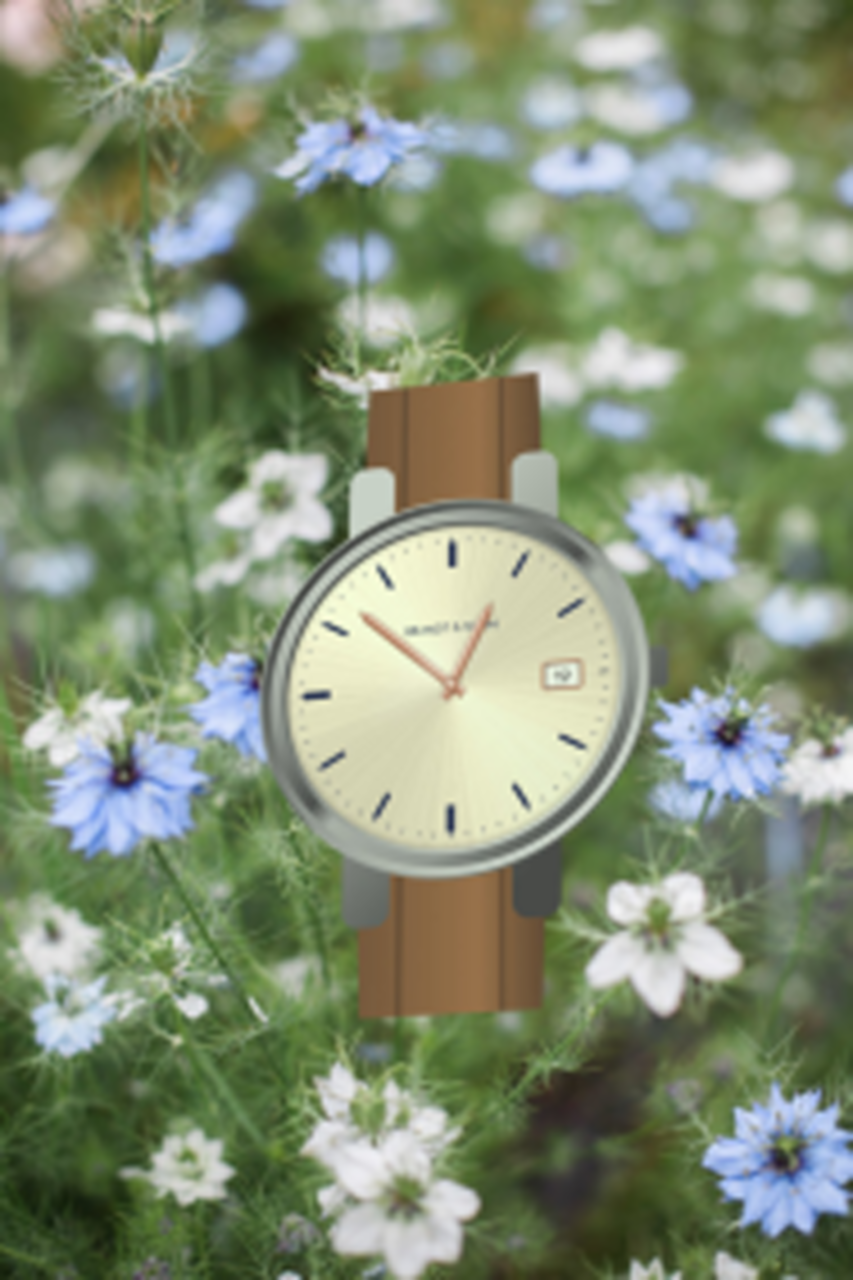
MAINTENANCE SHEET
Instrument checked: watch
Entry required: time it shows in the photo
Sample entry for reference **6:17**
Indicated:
**12:52**
